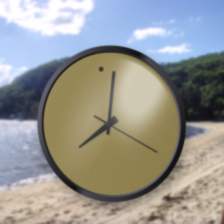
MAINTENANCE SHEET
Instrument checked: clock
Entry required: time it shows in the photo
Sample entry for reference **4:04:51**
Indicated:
**8:02:21**
